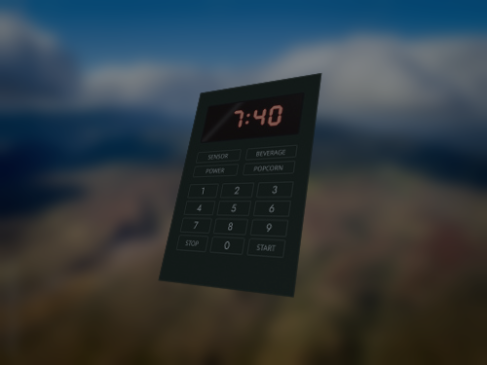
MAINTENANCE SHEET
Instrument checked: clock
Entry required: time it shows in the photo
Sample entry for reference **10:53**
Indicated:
**7:40**
